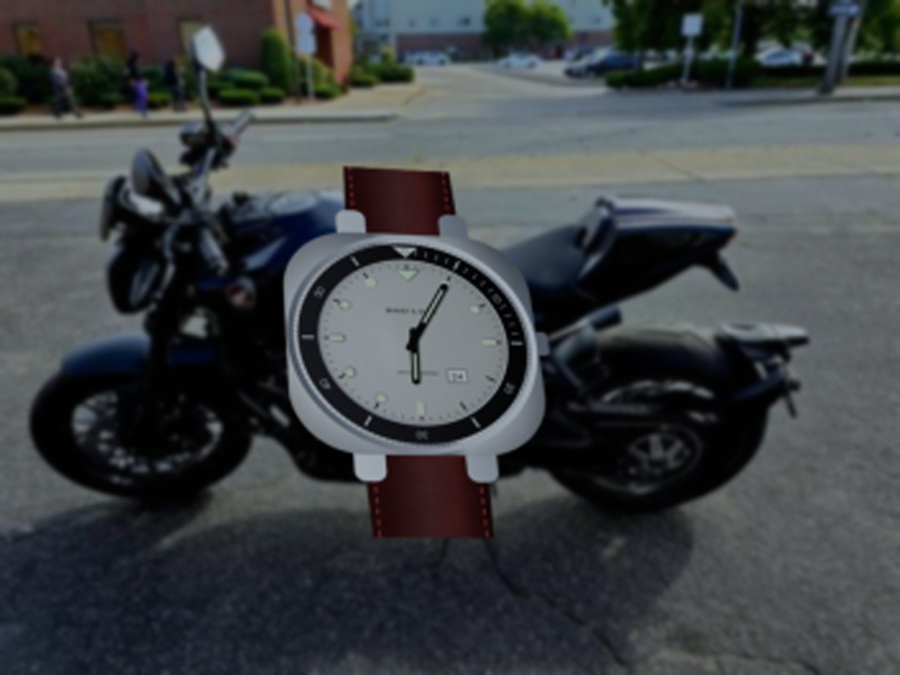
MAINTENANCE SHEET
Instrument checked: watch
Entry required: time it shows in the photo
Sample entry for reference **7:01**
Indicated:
**6:05**
